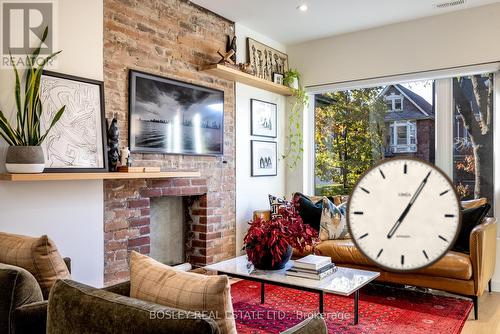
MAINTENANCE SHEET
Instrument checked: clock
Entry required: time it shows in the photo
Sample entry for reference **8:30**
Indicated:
**7:05**
